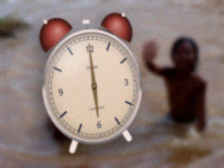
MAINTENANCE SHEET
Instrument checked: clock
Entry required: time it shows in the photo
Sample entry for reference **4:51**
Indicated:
**6:00**
